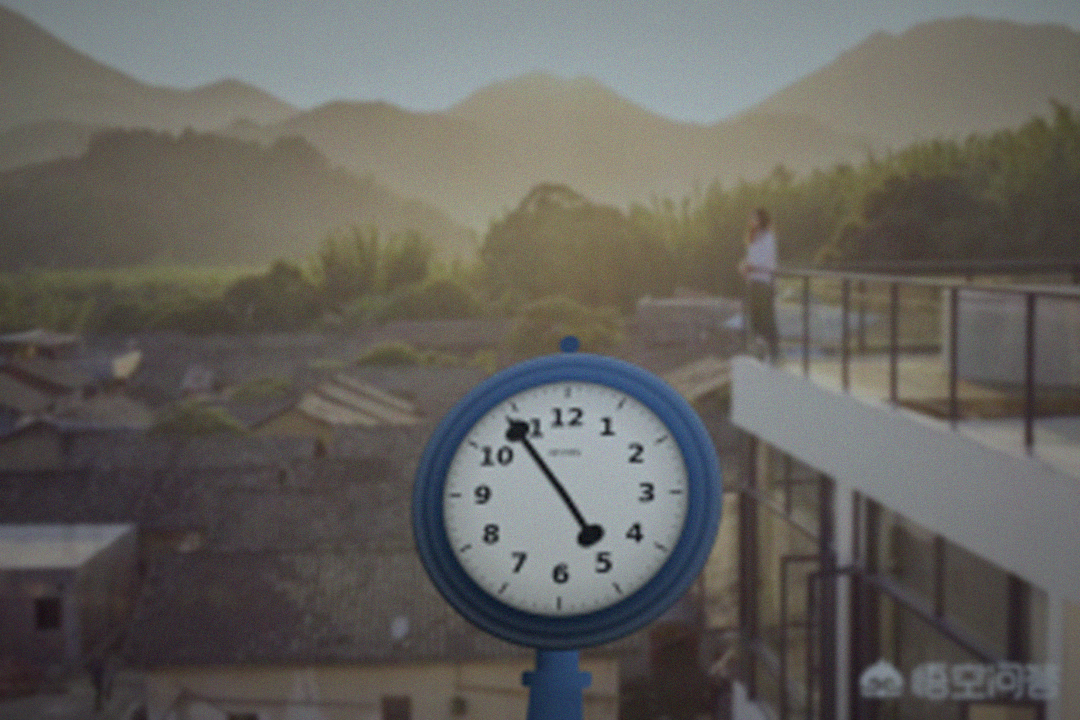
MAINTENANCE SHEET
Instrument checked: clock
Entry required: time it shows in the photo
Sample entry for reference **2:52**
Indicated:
**4:54**
